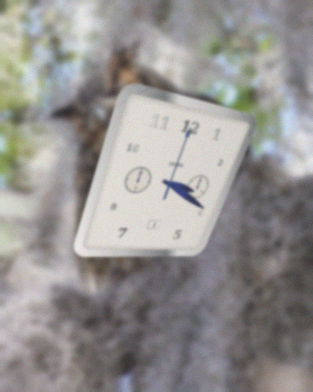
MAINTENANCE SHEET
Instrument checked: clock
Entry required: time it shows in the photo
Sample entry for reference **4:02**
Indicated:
**3:19**
